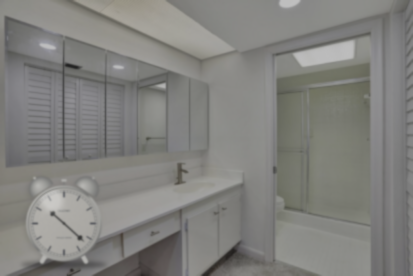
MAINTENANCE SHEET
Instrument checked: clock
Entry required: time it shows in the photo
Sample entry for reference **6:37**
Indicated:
**10:22**
